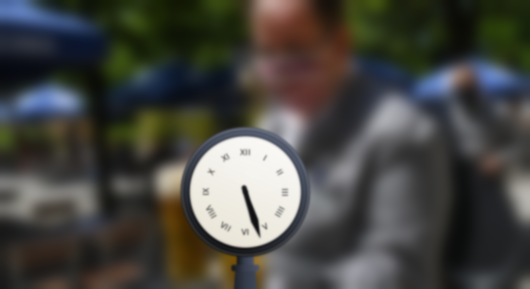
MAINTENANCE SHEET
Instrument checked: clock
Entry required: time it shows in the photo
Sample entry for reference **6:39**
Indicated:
**5:27**
